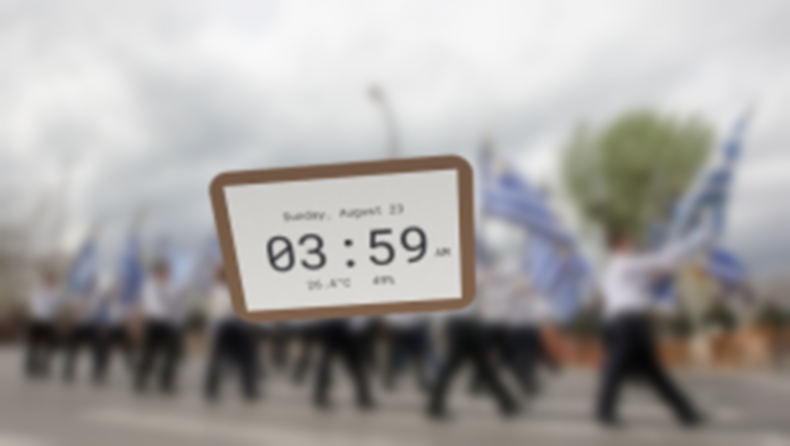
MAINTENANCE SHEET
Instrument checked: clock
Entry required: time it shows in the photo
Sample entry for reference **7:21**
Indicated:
**3:59**
